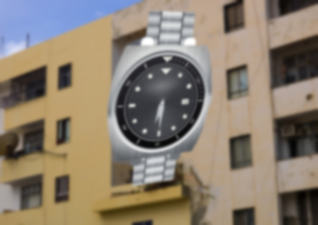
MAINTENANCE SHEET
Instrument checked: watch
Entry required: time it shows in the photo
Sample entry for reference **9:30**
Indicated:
**6:30**
